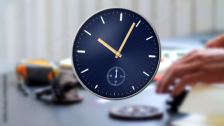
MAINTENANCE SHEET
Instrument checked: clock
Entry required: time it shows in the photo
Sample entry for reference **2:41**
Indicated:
**10:04**
